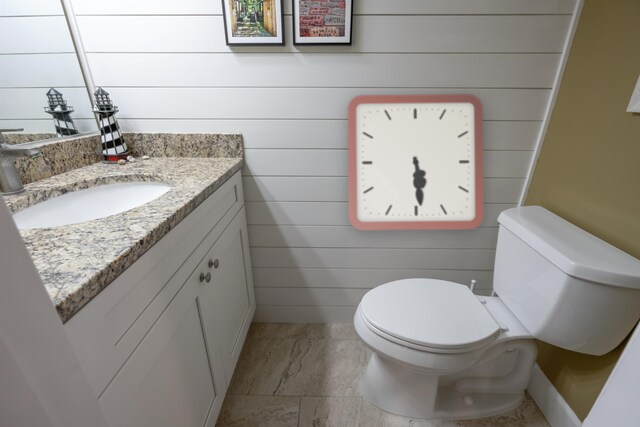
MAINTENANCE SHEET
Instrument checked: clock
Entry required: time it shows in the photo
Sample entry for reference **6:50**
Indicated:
**5:29**
